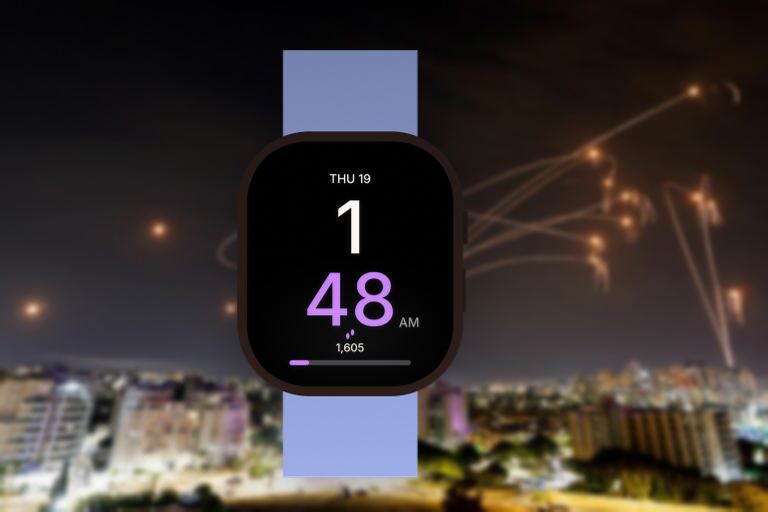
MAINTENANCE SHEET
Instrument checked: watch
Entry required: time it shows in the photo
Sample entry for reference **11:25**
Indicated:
**1:48**
